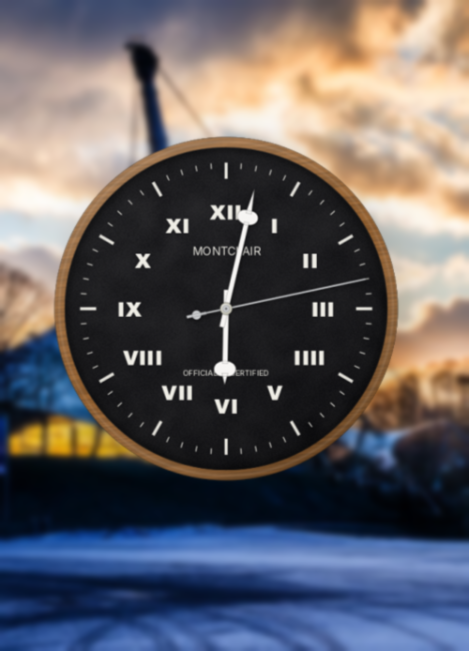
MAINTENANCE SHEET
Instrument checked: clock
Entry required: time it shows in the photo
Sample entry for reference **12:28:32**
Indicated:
**6:02:13**
